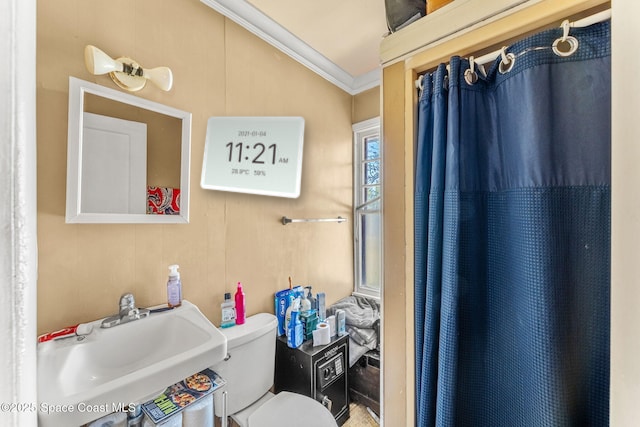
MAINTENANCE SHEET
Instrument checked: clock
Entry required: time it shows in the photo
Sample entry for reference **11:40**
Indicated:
**11:21**
